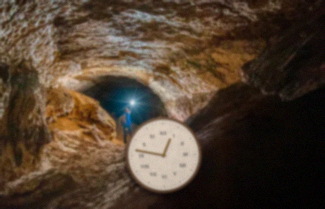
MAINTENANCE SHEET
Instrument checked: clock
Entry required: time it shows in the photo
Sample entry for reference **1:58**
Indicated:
**12:47**
